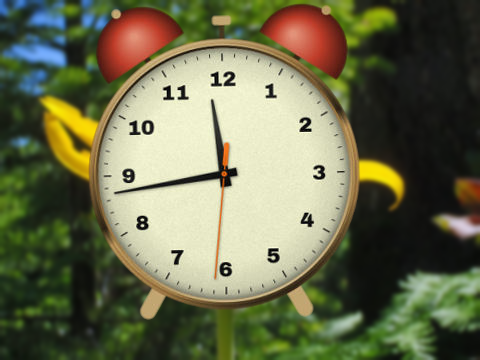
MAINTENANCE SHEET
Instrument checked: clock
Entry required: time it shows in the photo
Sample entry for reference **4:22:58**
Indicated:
**11:43:31**
